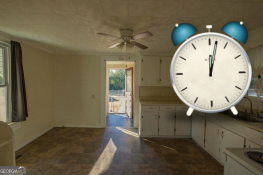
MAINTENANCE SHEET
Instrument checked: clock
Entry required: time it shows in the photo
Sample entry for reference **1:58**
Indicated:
**12:02**
